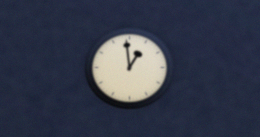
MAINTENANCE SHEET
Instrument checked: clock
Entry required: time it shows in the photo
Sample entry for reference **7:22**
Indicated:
**12:59**
